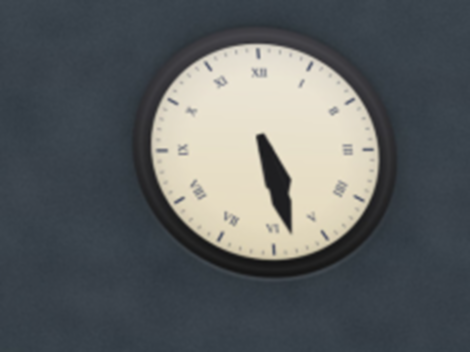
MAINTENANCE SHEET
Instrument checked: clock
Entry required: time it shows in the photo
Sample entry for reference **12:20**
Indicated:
**5:28**
